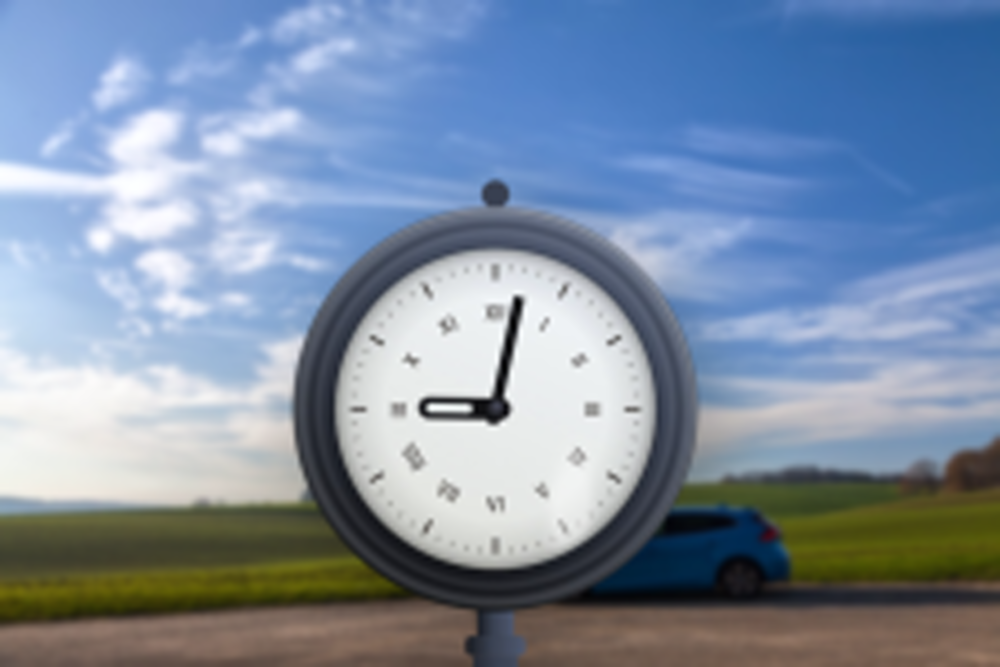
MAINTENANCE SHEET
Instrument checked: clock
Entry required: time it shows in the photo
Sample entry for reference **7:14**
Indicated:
**9:02**
